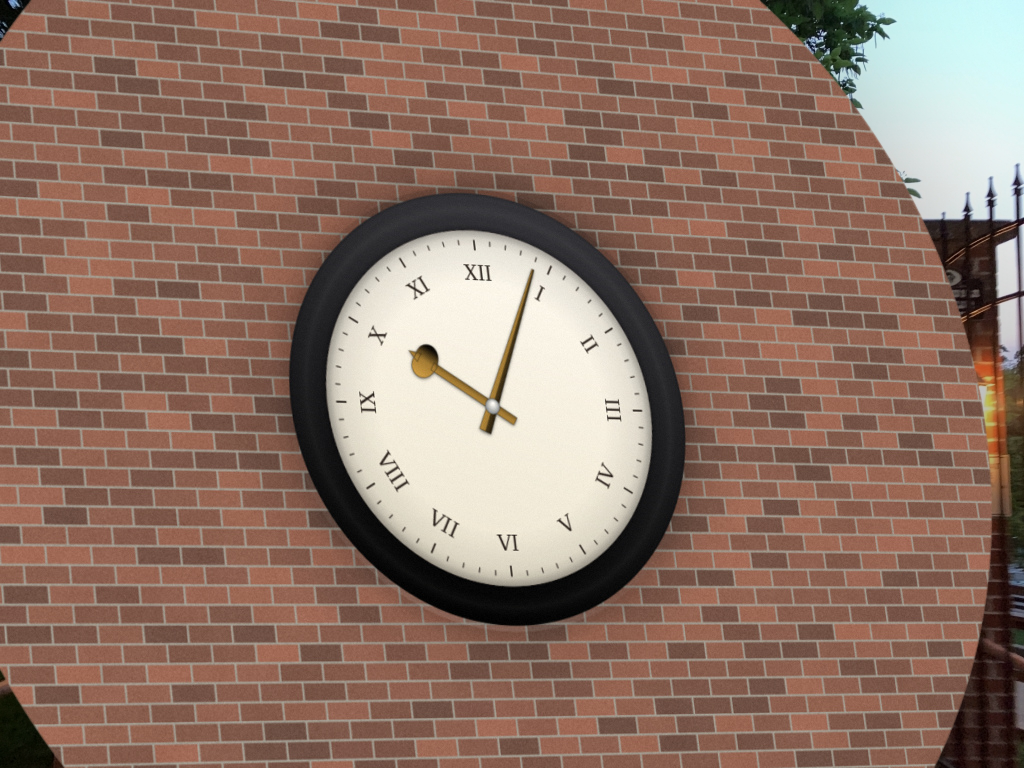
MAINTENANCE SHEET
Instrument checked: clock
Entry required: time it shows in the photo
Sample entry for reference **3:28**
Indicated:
**10:04**
